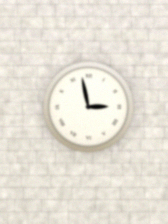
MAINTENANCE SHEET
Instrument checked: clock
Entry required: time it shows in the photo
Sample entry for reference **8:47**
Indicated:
**2:58**
